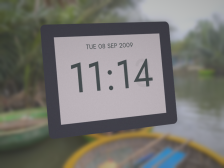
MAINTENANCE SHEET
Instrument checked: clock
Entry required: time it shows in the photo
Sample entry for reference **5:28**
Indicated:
**11:14**
